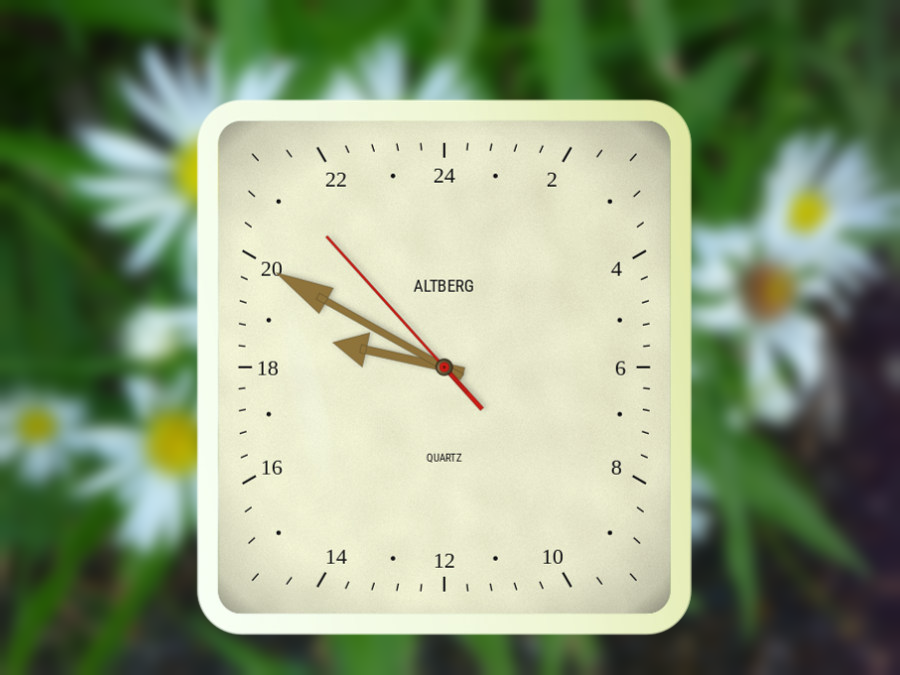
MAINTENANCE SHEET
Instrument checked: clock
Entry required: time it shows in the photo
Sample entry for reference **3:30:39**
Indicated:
**18:49:53**
